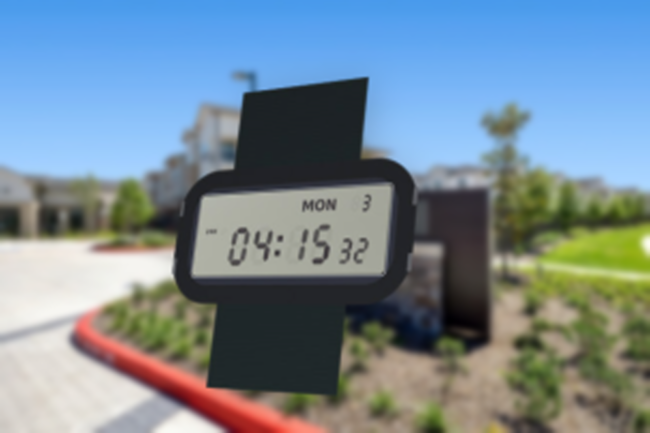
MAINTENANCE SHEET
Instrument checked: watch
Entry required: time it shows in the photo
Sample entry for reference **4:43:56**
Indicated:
**4:15:32**
